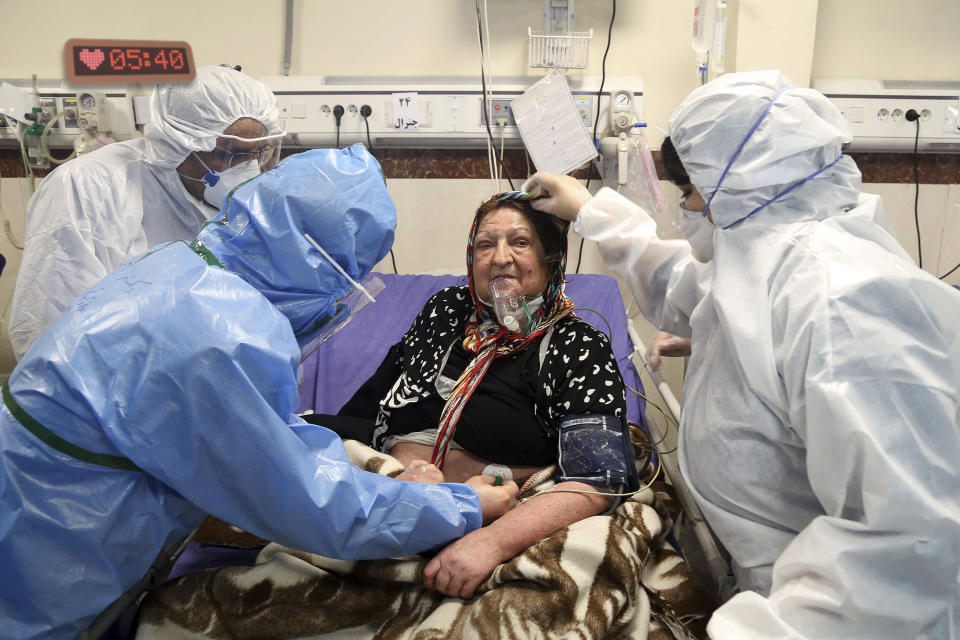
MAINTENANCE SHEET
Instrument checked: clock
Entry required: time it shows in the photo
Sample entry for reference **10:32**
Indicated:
**5:40**
